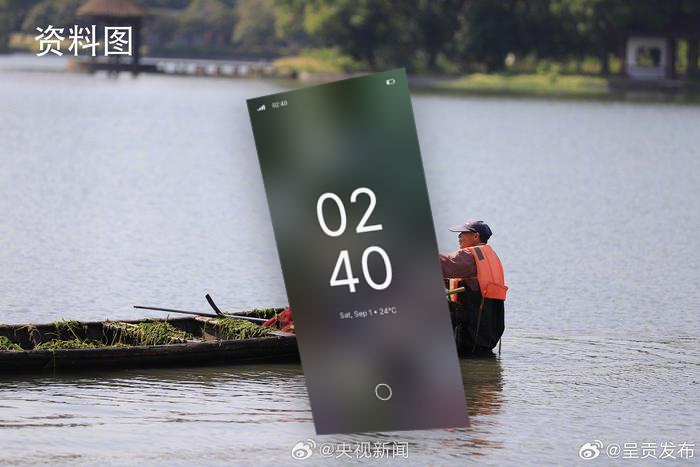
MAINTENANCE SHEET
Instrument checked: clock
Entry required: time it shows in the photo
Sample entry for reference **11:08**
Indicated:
**2:40**
